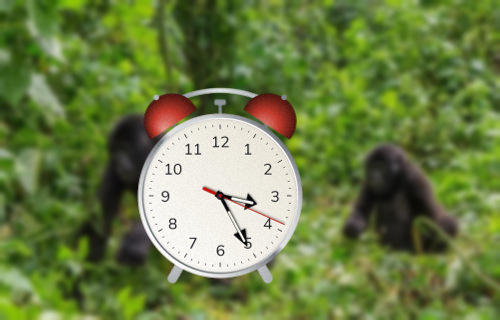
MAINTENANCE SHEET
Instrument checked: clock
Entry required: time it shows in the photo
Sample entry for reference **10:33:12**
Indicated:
**3:25:19**
